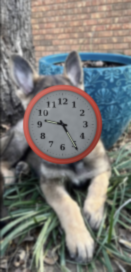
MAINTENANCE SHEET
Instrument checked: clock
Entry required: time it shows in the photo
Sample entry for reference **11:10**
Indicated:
**9:25**
